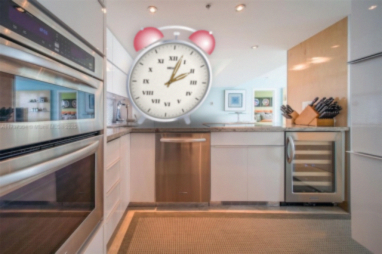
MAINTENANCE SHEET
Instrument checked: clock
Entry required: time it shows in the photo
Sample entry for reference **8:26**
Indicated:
**2:03**
